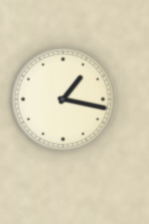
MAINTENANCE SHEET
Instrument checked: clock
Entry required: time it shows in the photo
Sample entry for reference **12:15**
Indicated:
**1:17**
